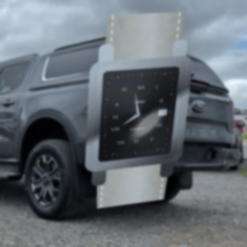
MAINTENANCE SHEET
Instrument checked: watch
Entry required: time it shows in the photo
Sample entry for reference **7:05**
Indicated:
**7:58**
